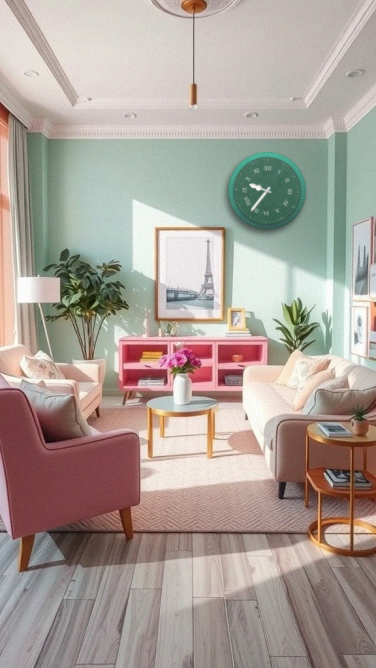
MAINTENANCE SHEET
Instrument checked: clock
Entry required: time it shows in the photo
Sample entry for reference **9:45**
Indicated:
**9:36**
